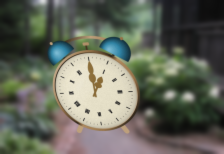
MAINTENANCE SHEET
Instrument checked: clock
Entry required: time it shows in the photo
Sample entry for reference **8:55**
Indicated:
**1:00**
